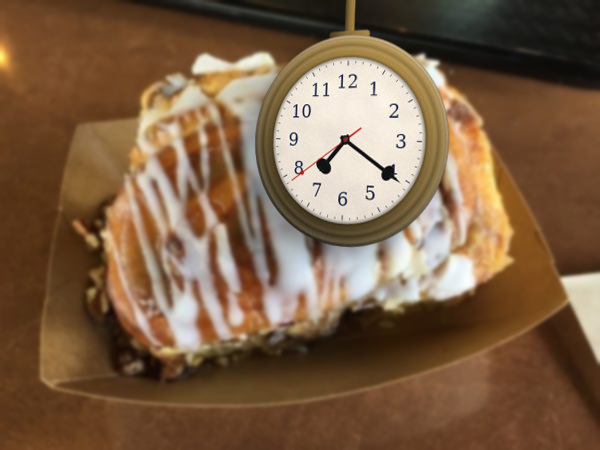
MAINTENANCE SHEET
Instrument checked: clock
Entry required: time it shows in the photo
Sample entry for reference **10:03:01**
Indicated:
**7:20:39**
